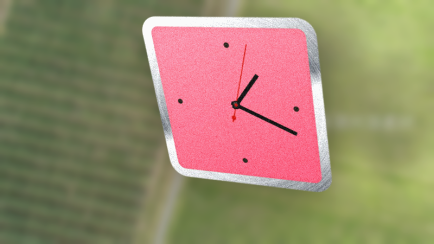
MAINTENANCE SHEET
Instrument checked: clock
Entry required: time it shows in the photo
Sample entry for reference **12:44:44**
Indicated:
**1:19:03**
